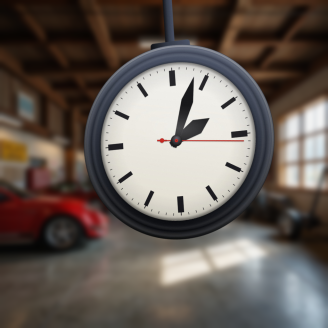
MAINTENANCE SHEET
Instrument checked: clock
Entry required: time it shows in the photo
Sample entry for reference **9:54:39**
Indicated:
**2:03:16**
